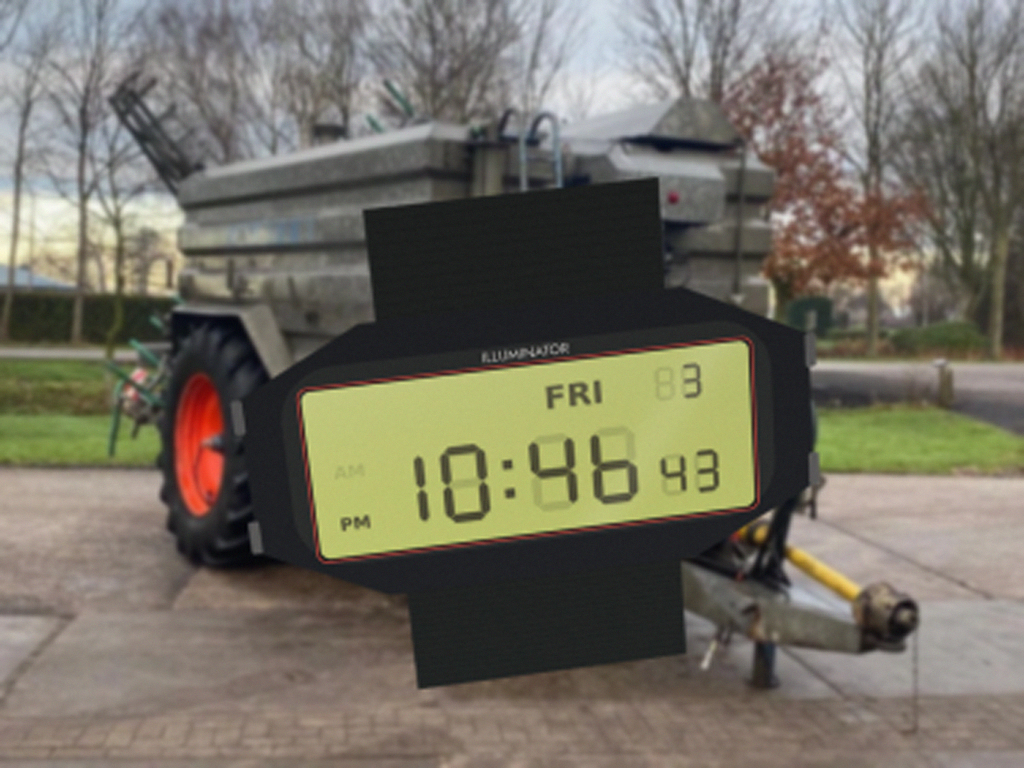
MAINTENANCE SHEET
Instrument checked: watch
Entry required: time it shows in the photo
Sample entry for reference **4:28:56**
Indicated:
**10:46:43**
